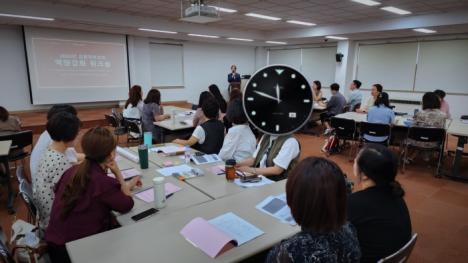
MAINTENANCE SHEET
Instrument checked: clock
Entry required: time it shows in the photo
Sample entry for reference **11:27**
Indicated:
**11:48**
